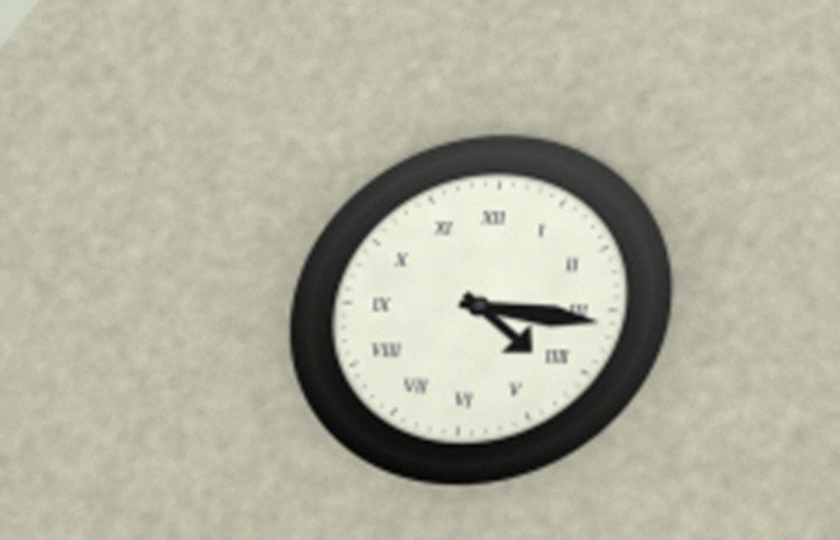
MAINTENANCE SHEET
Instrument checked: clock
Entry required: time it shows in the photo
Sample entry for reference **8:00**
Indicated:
**4:16**
